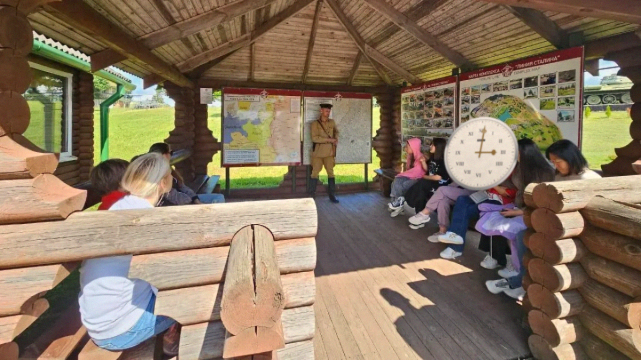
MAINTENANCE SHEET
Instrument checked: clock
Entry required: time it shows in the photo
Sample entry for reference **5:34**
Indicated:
**3:01**
